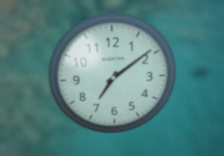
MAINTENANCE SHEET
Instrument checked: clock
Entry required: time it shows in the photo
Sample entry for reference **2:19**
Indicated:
**7:09**
